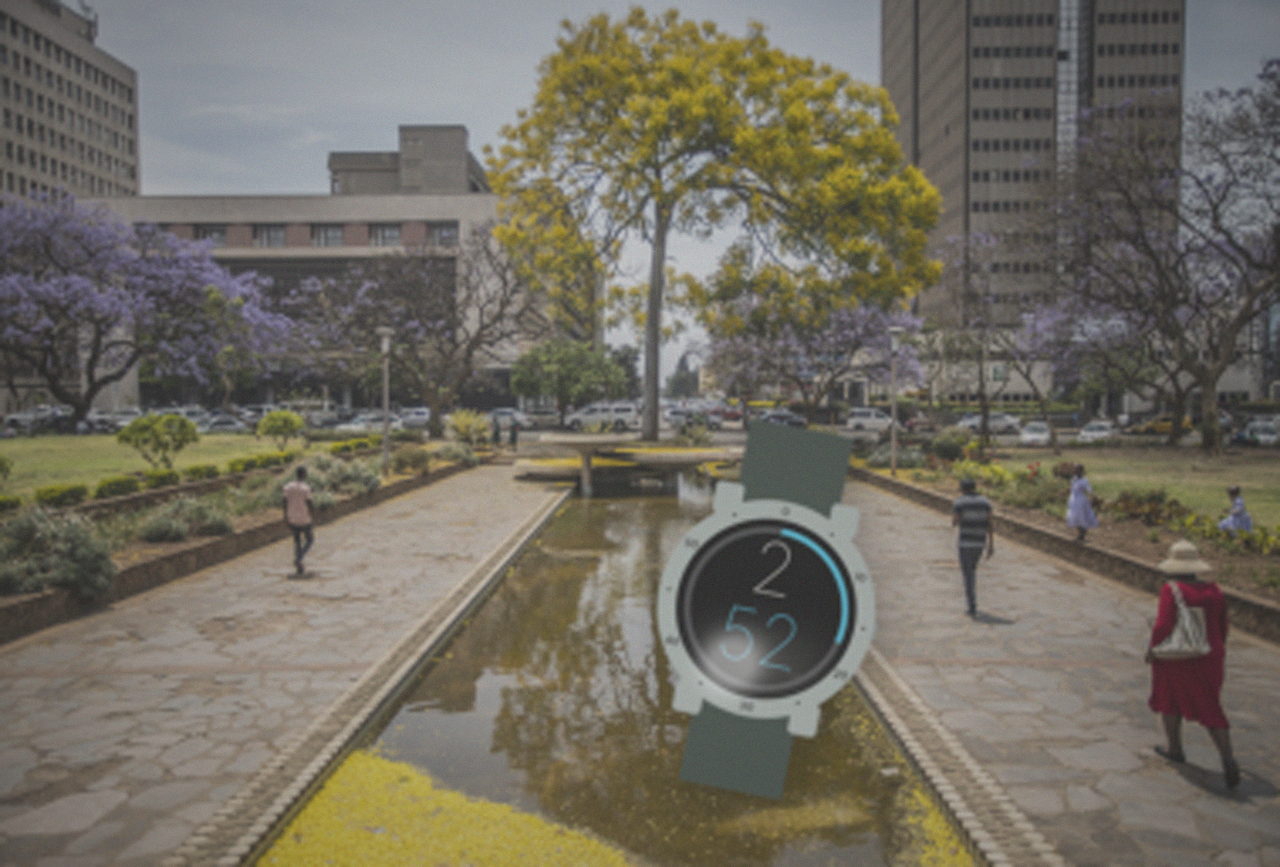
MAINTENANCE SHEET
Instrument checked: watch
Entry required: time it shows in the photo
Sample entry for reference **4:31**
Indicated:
**2:52**
